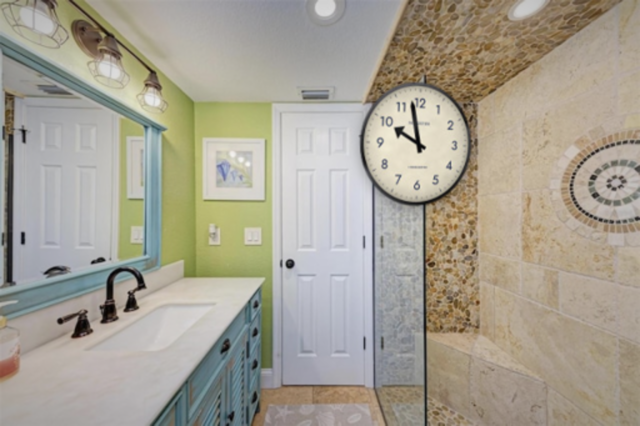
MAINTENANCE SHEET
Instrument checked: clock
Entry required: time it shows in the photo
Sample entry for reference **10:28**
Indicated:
**9:58**
